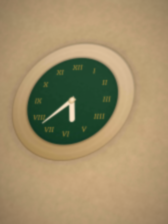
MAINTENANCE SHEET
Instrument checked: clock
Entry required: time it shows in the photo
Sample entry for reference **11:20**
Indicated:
**5:38**
